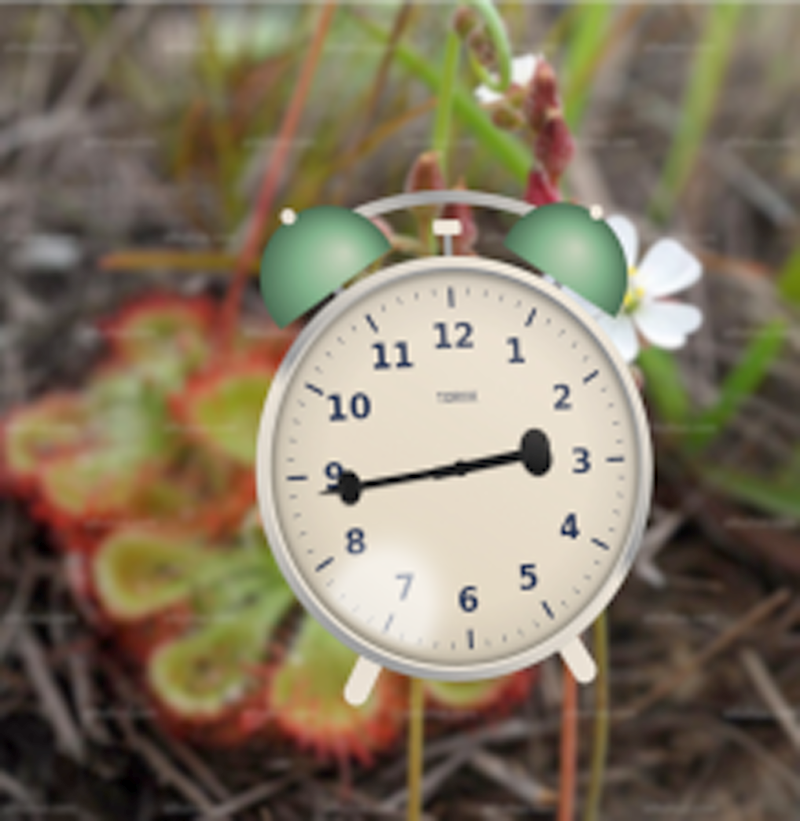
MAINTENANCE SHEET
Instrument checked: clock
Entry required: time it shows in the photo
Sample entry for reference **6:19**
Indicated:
**2:44**
